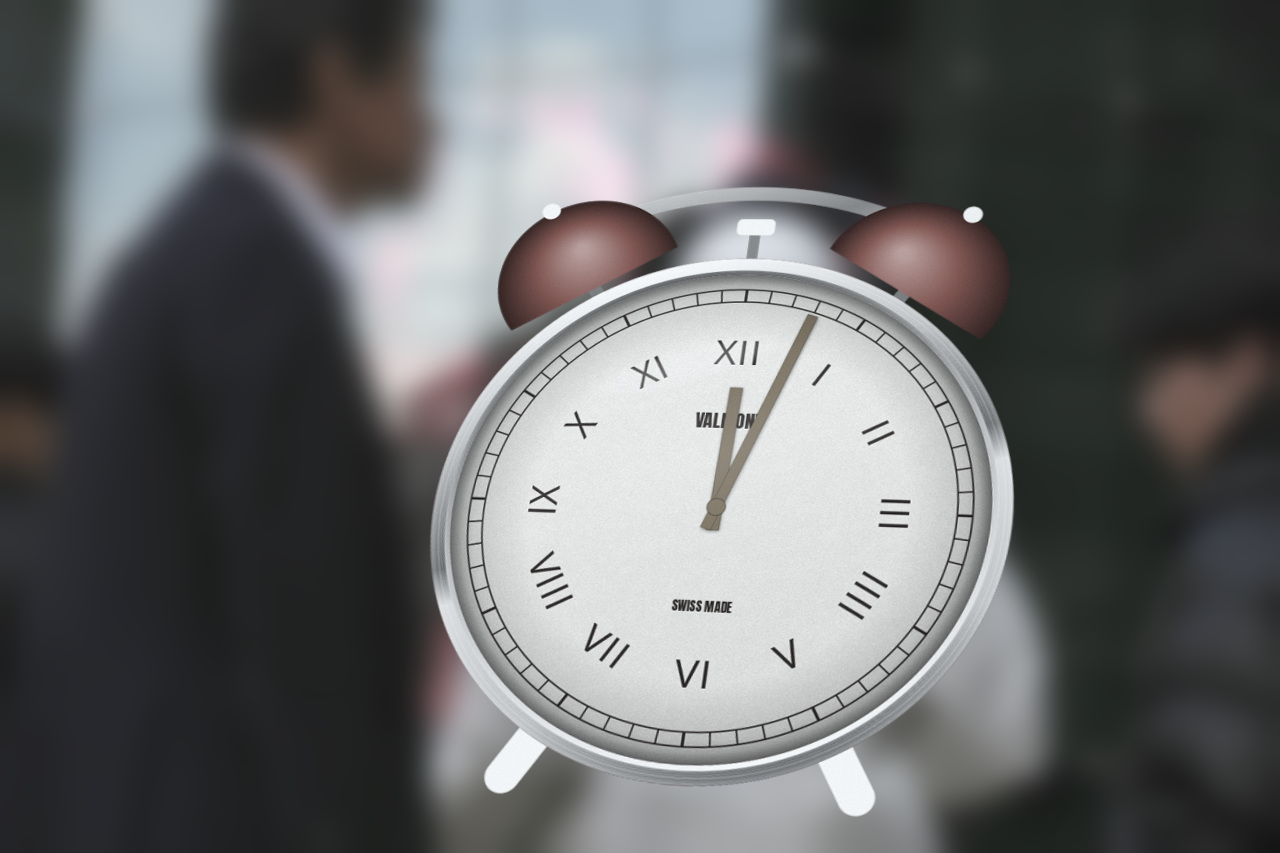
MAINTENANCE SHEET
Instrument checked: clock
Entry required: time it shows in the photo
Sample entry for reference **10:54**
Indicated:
**12:03**
